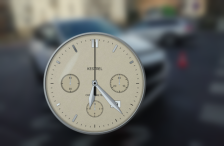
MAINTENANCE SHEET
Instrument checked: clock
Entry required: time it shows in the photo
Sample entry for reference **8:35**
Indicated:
**6:23**
